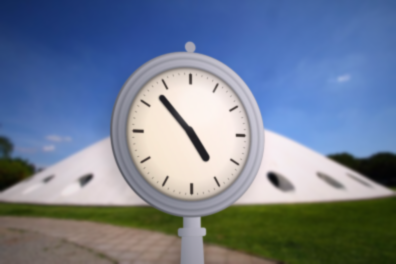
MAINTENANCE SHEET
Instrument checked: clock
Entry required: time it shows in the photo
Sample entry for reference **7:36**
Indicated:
**4:53**
